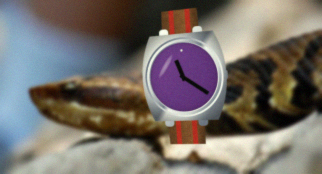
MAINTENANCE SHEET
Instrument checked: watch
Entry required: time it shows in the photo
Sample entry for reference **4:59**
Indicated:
**11:21**
